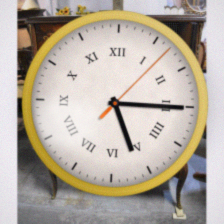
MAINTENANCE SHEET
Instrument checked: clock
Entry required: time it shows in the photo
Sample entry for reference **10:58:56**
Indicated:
**5:15:07**
